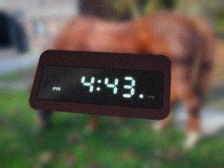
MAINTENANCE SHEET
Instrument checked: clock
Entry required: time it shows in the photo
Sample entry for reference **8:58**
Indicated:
**4:43**
